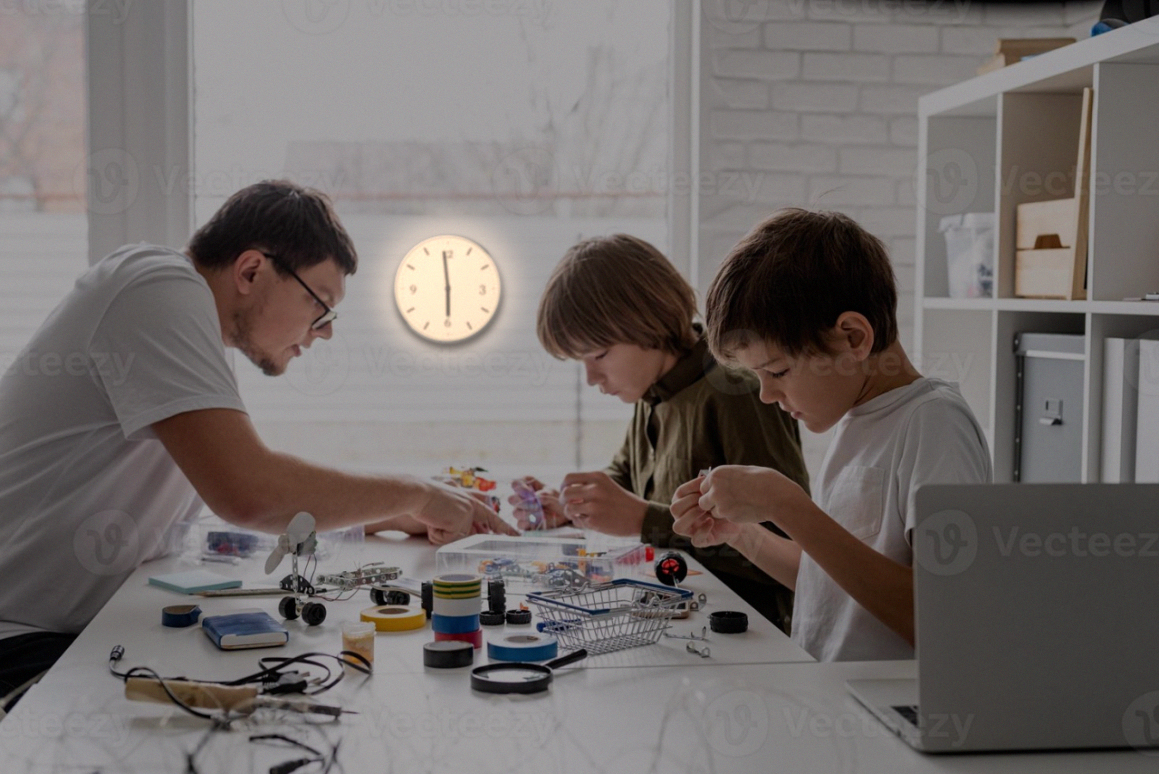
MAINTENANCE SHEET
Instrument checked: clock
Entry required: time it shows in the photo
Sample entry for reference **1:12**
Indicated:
**5:59**
